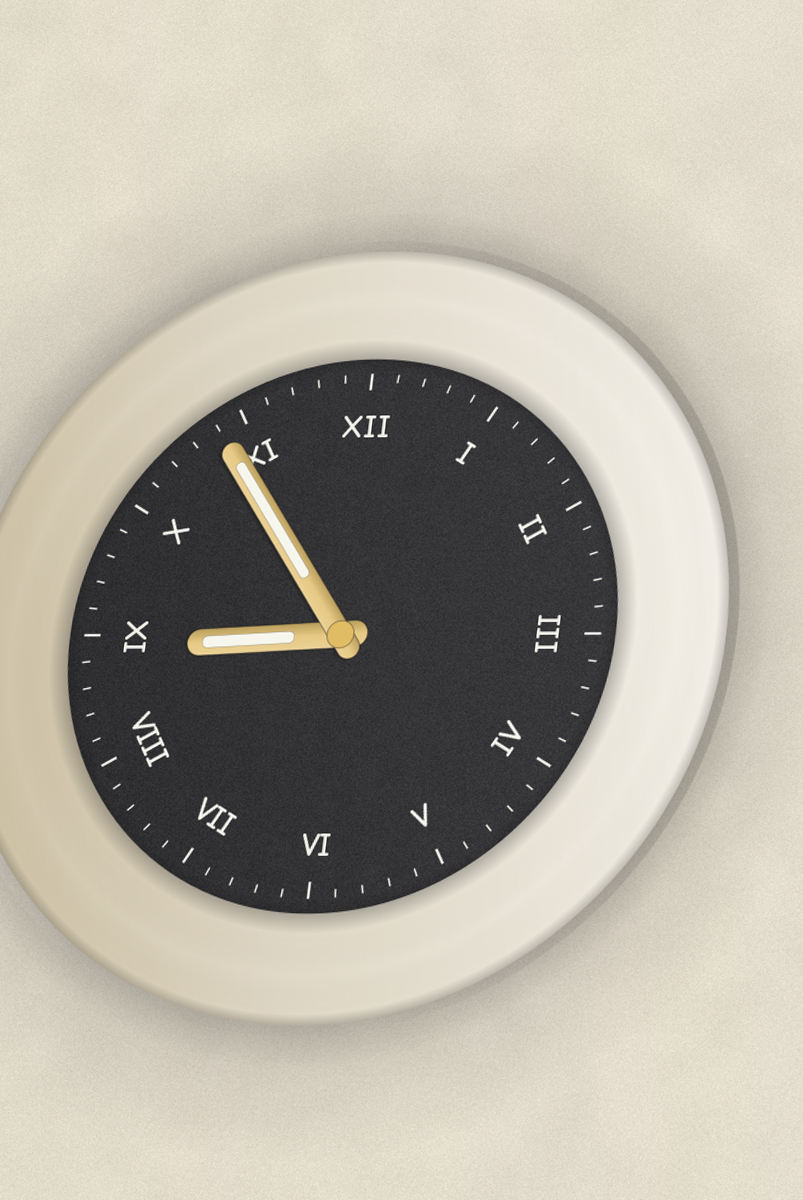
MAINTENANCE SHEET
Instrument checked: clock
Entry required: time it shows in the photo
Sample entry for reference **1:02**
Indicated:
**8:54**
